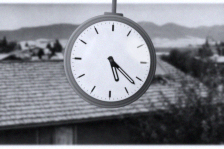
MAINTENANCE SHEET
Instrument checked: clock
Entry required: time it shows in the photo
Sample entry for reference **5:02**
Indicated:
**5:22**
